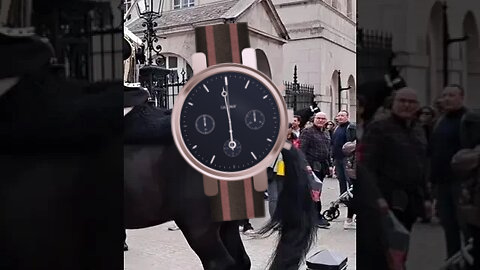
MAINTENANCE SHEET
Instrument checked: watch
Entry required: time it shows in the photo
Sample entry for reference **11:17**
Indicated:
**5:59**
